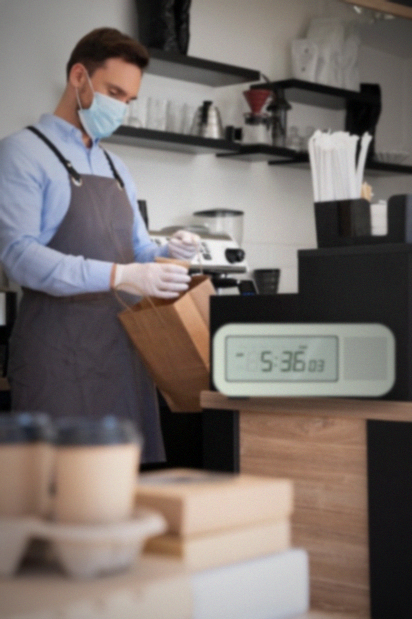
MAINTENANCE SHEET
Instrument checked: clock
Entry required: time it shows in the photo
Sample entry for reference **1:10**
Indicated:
**5:36**
